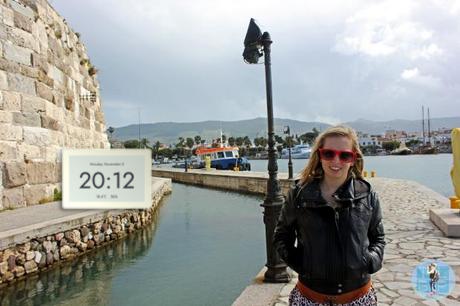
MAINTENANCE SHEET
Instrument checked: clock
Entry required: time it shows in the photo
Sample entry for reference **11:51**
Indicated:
**20:12**
